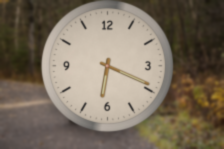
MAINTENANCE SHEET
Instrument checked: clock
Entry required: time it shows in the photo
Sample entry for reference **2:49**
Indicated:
**6:19**
